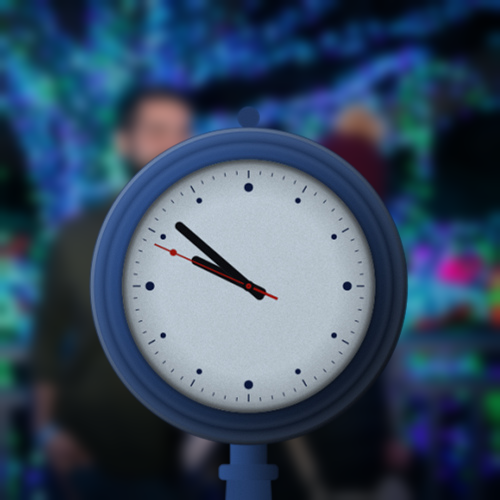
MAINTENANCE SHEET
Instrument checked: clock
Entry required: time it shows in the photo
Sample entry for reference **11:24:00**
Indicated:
**9:51:49**
